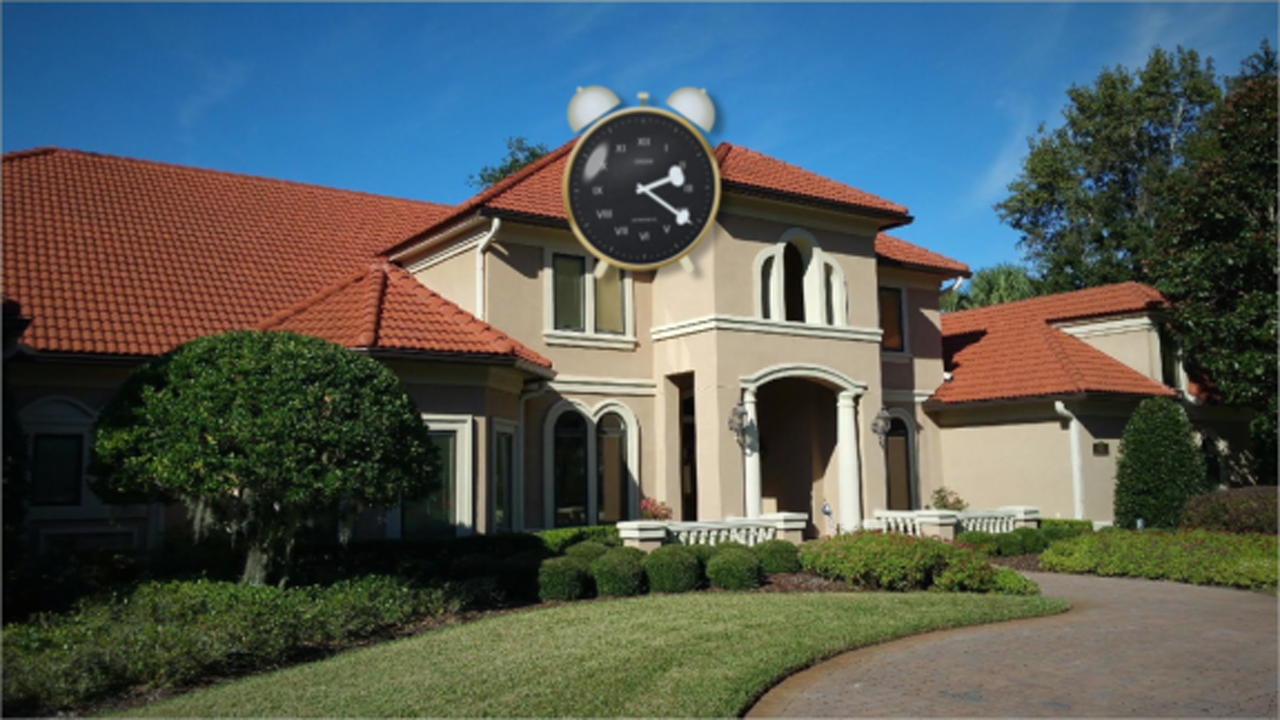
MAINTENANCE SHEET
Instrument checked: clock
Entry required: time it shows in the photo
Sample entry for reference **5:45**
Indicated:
**2:21**
